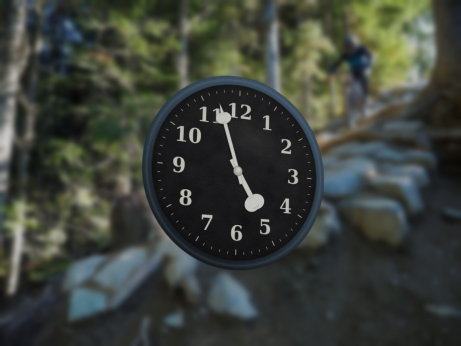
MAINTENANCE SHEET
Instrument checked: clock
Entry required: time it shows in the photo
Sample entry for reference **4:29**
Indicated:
**4:57**
